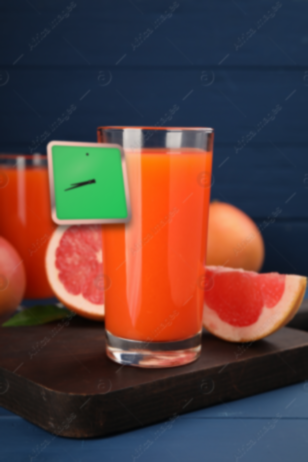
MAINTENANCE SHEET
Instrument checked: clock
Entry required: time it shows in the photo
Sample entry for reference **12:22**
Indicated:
**8:42**
